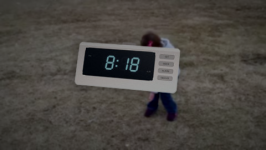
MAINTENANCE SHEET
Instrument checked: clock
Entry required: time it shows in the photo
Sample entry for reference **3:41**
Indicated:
**8:18**
